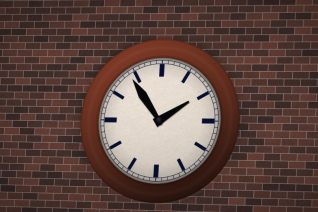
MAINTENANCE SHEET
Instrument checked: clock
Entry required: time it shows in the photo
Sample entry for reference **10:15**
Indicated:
**1:54**
